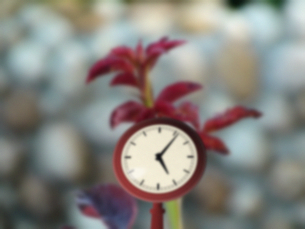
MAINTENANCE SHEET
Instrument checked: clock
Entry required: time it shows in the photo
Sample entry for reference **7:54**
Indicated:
**5:06**
